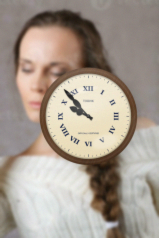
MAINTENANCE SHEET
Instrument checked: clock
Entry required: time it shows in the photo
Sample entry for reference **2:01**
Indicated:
**9:53**
